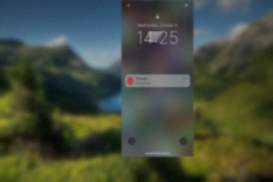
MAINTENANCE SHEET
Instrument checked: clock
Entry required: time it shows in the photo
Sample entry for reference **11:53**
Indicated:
**14:25**
